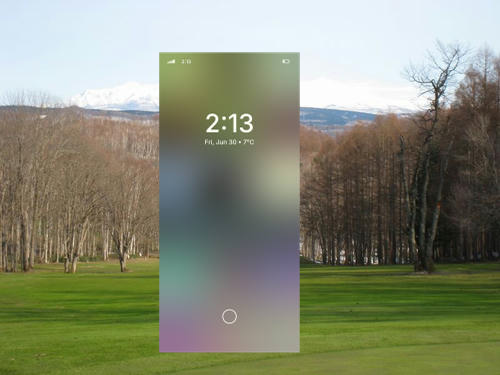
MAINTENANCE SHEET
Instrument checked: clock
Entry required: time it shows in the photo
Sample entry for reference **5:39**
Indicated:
**2:13**
